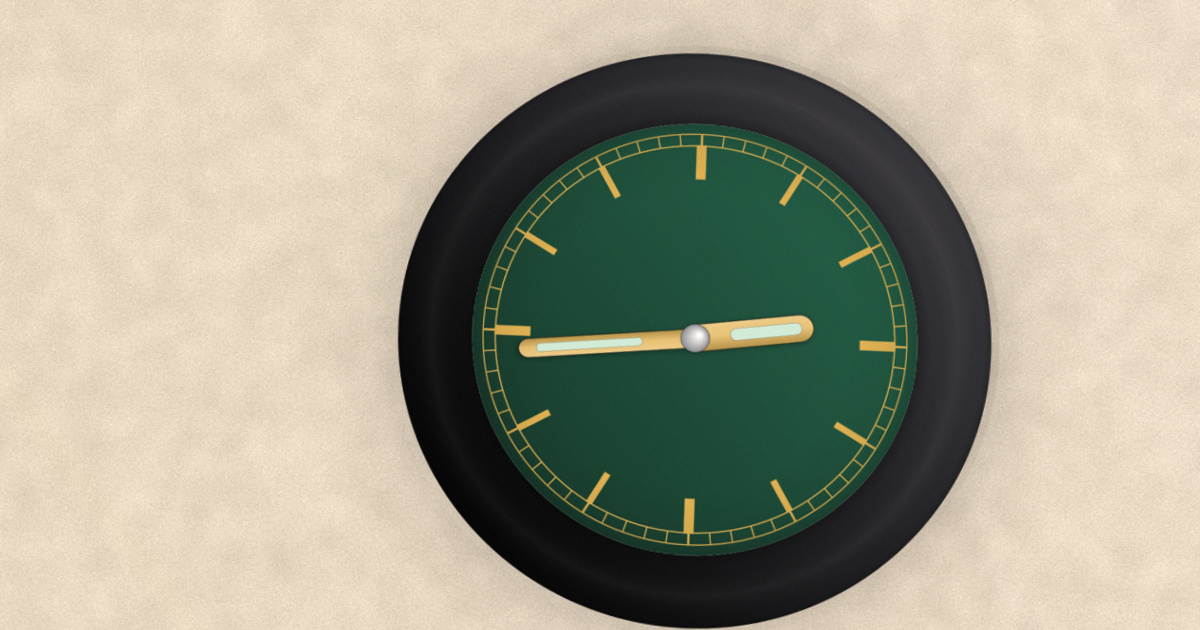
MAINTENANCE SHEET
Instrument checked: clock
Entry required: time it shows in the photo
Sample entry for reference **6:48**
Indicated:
**2:44**
